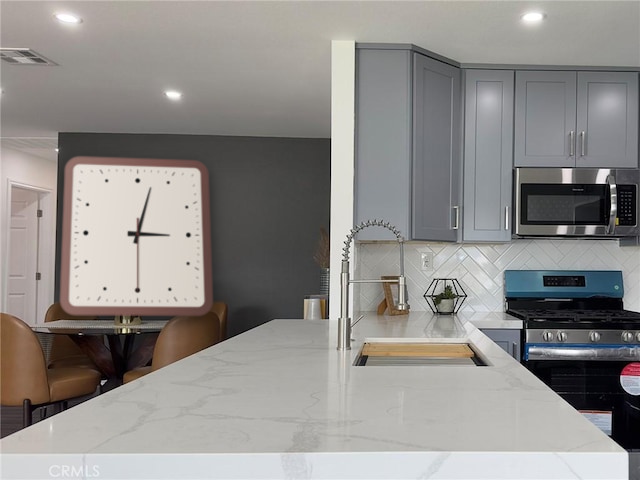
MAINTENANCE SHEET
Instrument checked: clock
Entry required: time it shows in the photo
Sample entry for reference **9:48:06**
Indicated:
**3:02:30**
